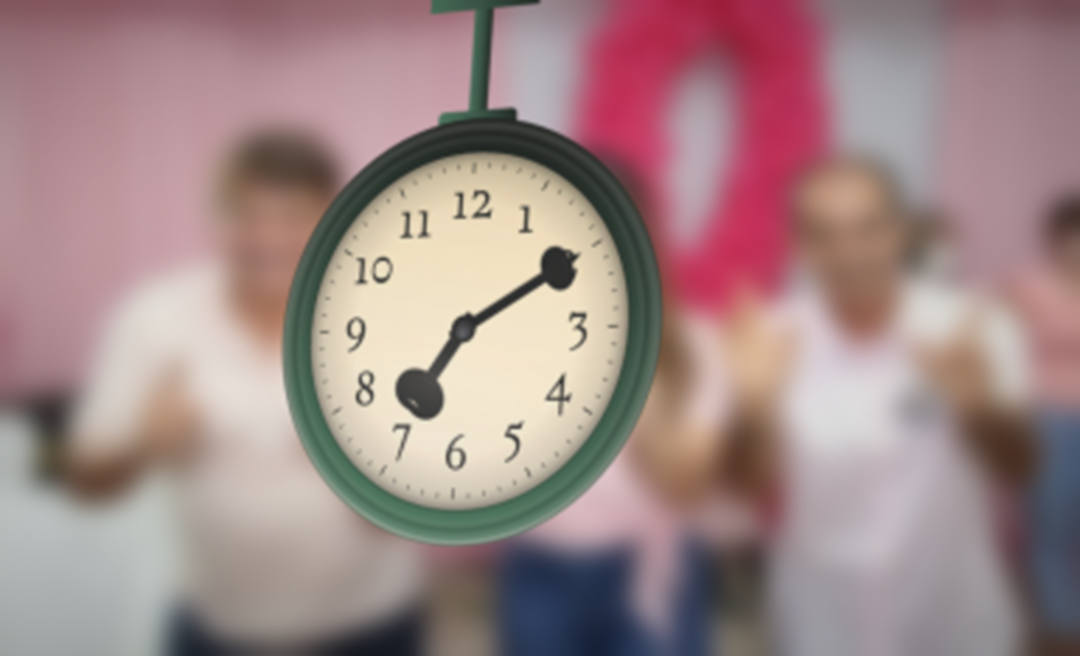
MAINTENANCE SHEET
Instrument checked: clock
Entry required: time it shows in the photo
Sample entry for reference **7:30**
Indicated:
**7:10**
